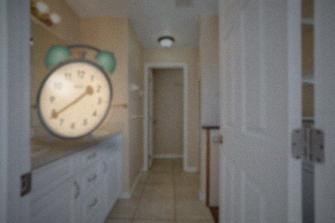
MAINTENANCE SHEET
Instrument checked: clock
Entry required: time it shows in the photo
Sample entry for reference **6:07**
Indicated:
**1:39**
